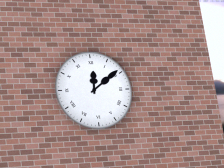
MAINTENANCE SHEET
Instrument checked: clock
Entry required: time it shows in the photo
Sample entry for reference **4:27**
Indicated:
**12:09**
